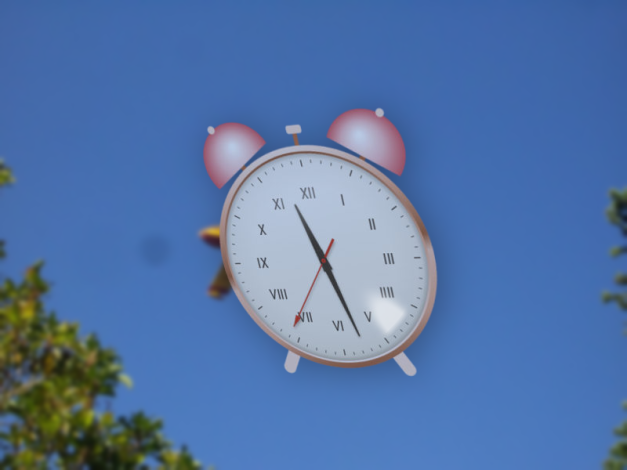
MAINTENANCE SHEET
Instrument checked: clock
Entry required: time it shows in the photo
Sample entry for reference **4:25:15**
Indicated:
**11:27:36**
